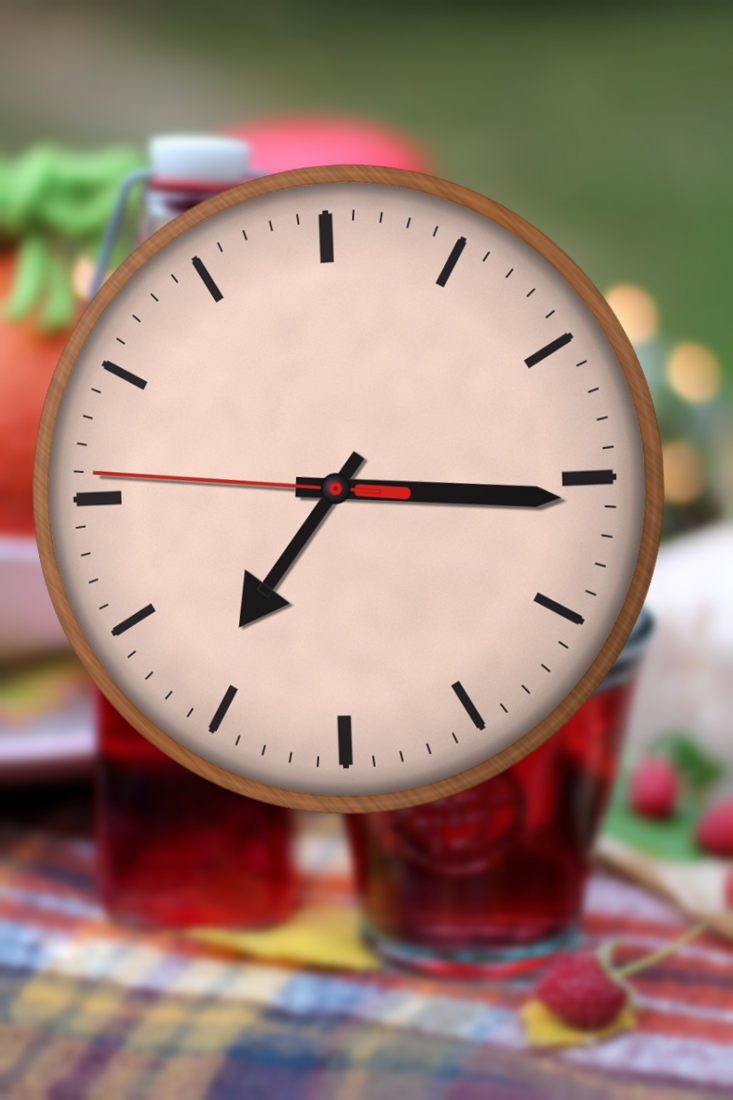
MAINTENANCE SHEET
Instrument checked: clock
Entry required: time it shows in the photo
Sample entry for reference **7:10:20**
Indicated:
**7:15:46**
